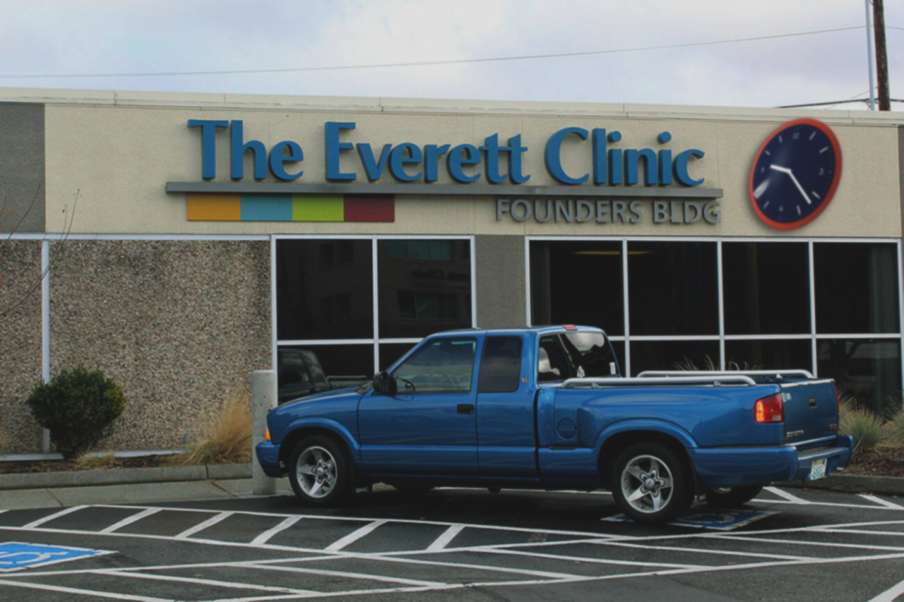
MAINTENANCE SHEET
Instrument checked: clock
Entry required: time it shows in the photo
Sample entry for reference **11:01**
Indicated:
**9:22**
